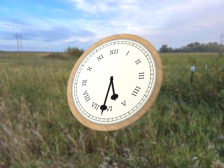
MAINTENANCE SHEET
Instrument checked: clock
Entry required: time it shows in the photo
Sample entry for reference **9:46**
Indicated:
**5:32**
